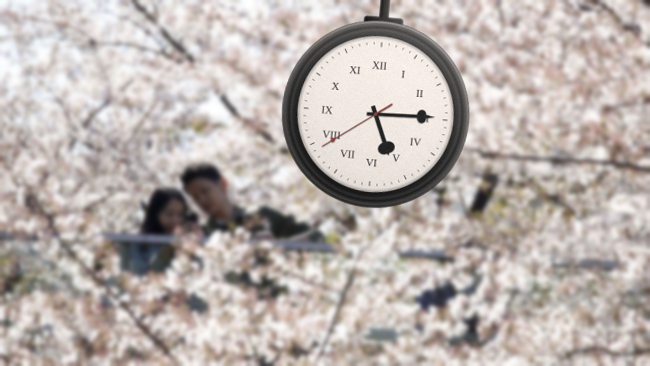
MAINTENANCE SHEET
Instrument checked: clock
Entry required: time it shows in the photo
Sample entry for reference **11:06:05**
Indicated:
**5:14:39**
